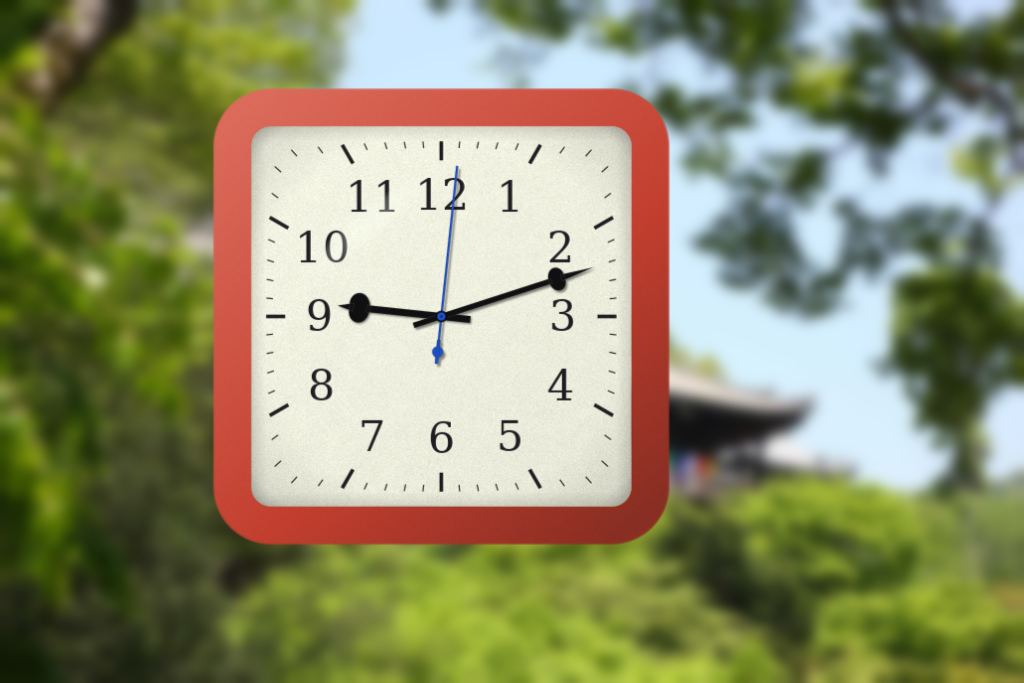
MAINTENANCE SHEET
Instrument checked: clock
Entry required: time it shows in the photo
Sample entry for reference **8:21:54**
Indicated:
**9:12:01**
